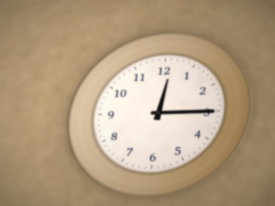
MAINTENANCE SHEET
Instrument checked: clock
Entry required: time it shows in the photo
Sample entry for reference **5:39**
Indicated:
**12:15**
